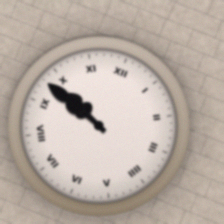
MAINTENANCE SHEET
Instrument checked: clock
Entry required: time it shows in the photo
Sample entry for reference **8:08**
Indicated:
**9:48**
